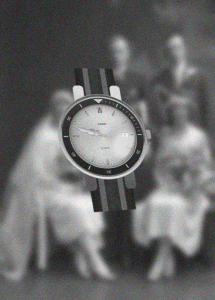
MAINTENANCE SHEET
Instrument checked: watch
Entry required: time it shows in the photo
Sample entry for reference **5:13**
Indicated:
**9:48**
